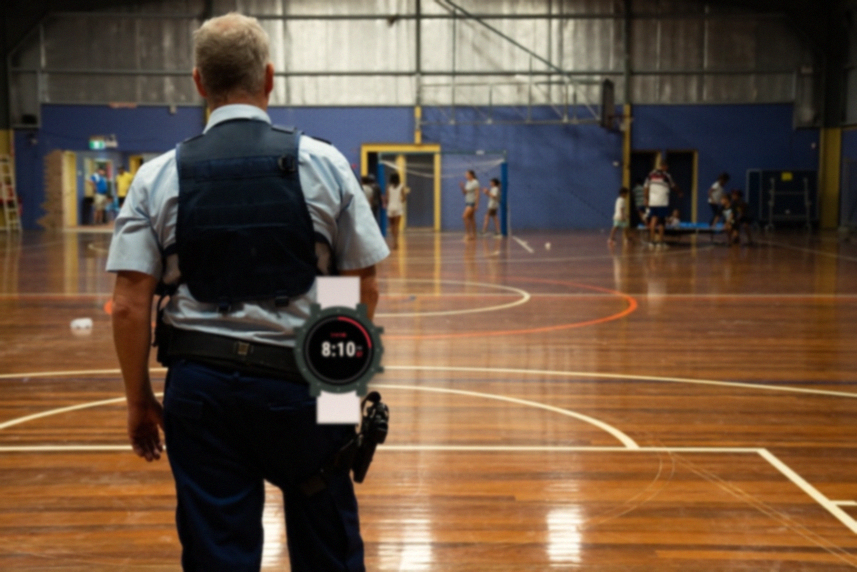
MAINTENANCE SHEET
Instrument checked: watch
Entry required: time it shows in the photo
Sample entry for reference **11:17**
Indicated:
**8:10**
